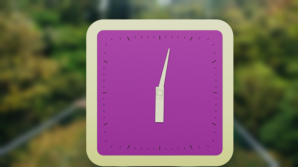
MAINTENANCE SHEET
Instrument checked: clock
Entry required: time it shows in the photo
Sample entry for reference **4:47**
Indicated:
**6:02**
